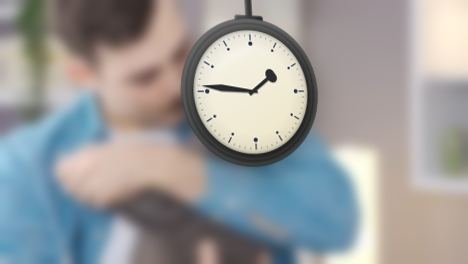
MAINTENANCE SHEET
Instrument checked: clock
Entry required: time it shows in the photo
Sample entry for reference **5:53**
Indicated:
**1:46**
